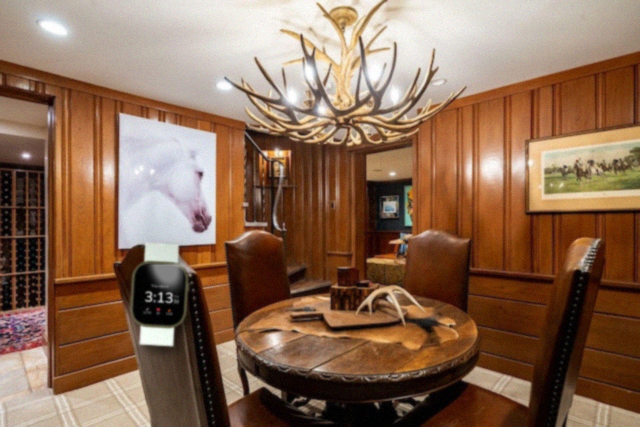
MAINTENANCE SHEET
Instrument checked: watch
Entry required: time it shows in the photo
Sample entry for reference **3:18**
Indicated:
**3:13**
